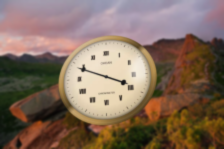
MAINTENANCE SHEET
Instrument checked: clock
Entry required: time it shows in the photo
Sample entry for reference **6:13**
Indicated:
**3:49**
